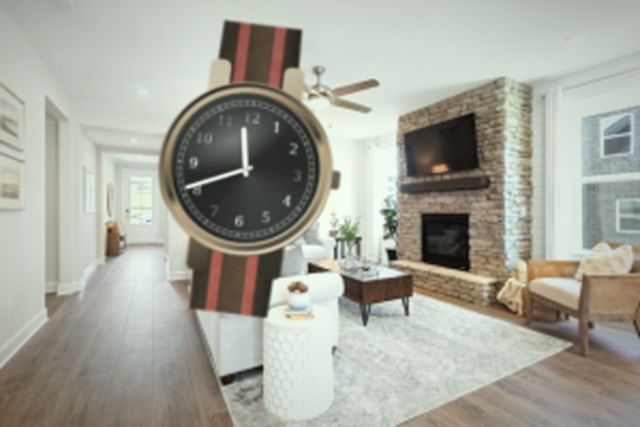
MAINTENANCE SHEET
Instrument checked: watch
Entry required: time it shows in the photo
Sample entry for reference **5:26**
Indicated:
**11:41**
